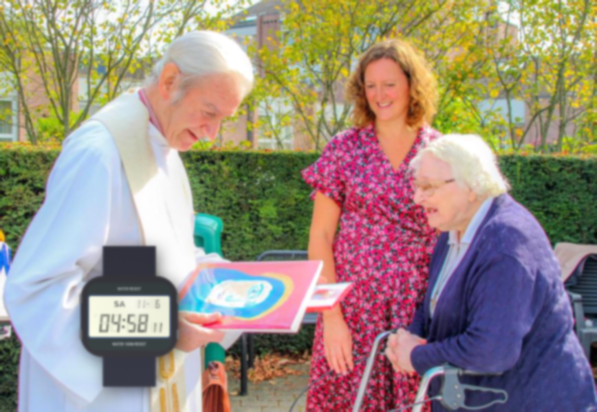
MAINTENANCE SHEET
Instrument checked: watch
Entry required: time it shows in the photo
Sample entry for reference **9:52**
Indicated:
**4:58**
